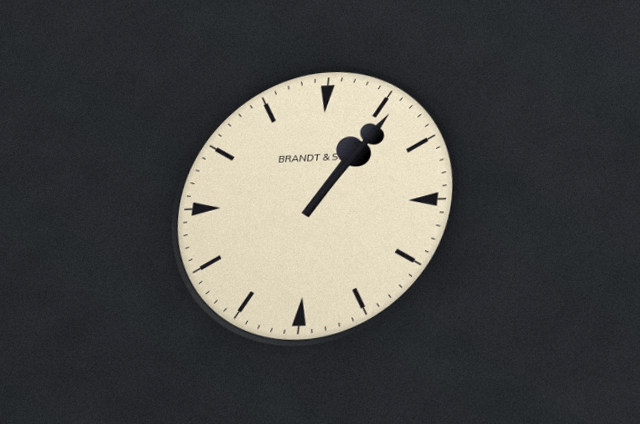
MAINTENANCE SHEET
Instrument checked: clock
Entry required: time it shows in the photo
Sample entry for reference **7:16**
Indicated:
**1:06**
